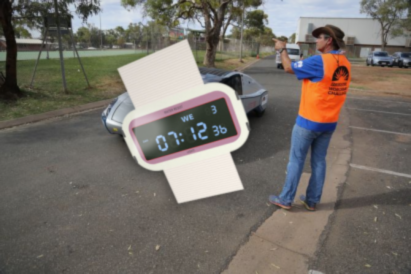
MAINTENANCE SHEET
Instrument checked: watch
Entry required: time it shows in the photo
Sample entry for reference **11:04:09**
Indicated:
**7:12:36**
